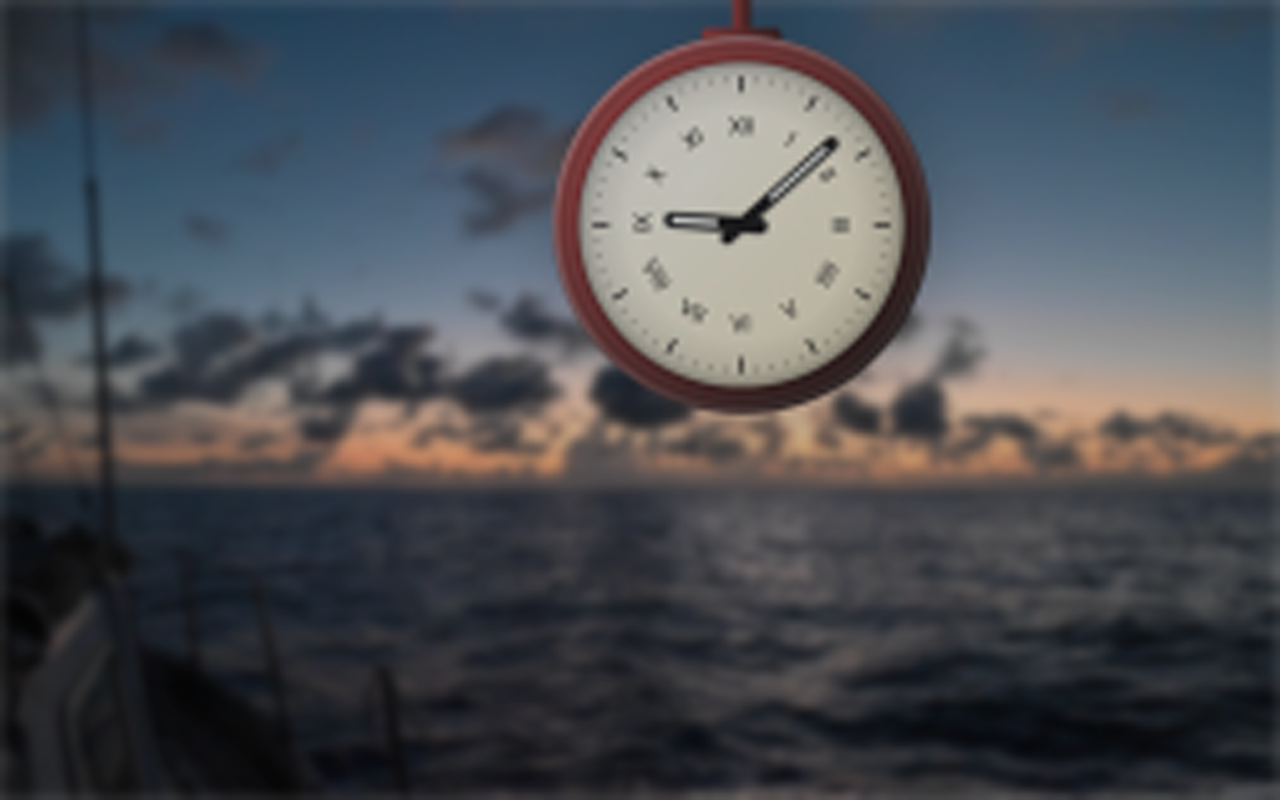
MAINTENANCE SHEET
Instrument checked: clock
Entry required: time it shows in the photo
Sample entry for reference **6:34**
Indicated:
**9:08**
